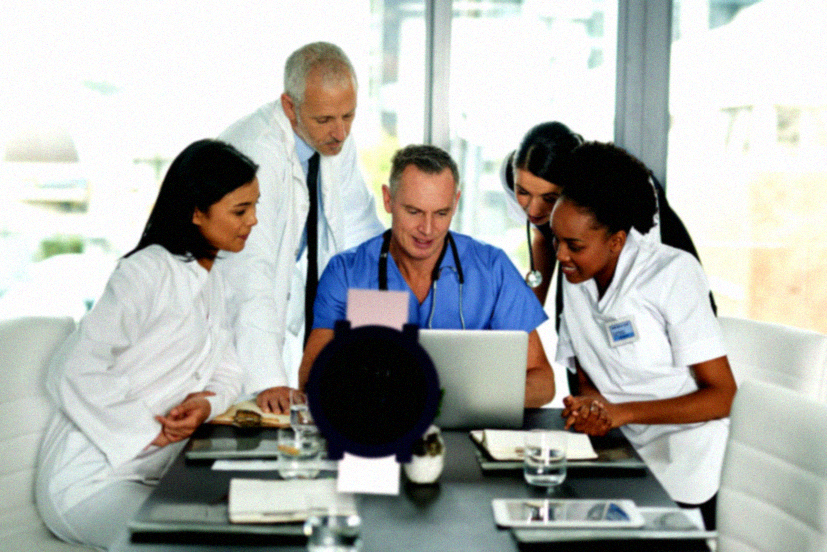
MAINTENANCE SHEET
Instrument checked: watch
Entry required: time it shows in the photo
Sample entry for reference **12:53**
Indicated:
**7:39**
